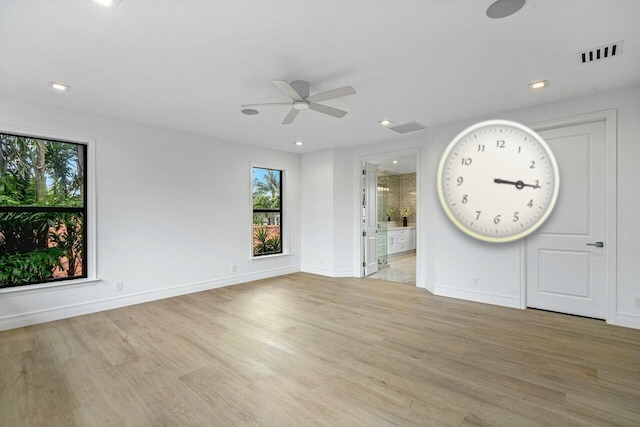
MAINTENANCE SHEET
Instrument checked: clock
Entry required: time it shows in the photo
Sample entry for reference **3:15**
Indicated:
**3:16**
